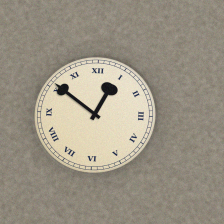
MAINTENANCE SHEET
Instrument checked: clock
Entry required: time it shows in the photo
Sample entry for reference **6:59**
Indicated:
**12:51**
